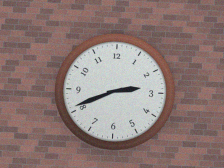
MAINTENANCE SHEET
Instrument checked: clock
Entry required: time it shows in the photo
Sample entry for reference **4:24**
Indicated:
**2:41**
